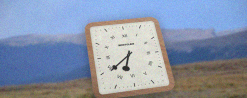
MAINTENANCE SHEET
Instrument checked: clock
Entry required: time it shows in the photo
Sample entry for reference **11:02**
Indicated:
**6:39**
